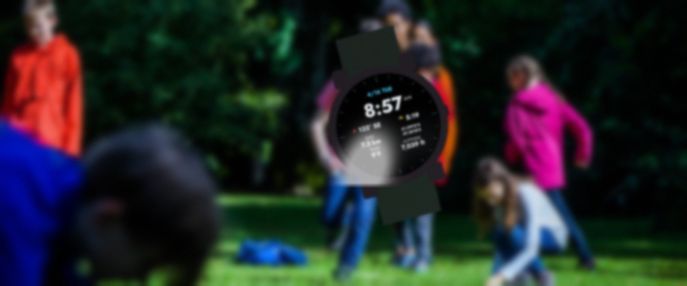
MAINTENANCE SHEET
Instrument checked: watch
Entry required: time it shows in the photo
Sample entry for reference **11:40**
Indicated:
**8:57**
